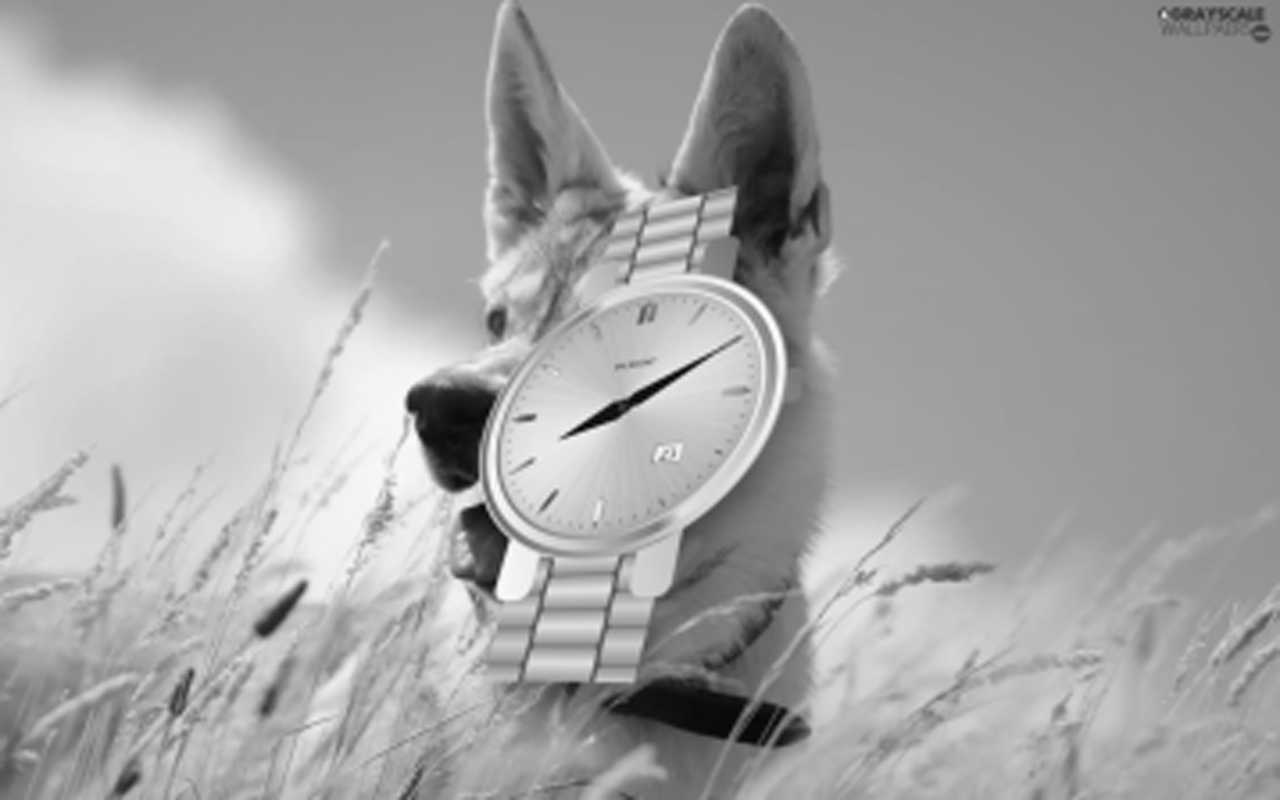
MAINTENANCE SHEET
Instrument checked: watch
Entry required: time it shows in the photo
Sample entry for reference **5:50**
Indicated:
**8:10**
